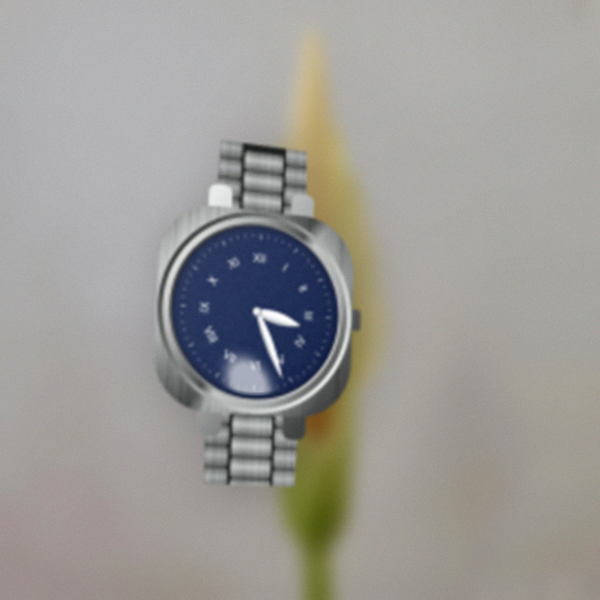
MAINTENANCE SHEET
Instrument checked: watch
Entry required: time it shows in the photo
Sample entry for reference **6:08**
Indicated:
**3:26**
